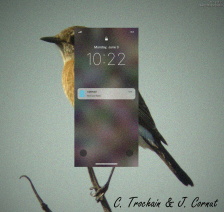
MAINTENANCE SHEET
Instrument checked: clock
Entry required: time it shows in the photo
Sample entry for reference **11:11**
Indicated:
**10:22**
